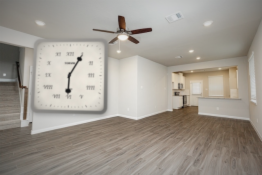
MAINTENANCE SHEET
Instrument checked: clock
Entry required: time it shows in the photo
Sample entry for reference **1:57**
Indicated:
**6:05**
